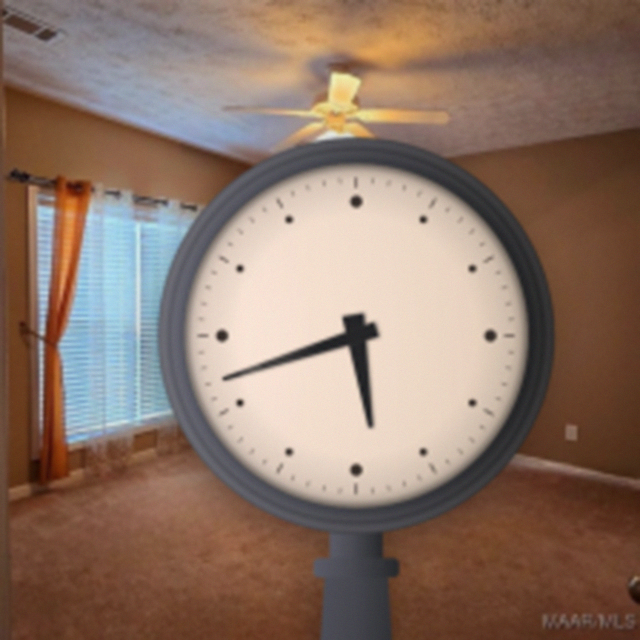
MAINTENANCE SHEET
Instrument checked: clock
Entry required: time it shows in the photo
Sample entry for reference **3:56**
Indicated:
**5:42**
